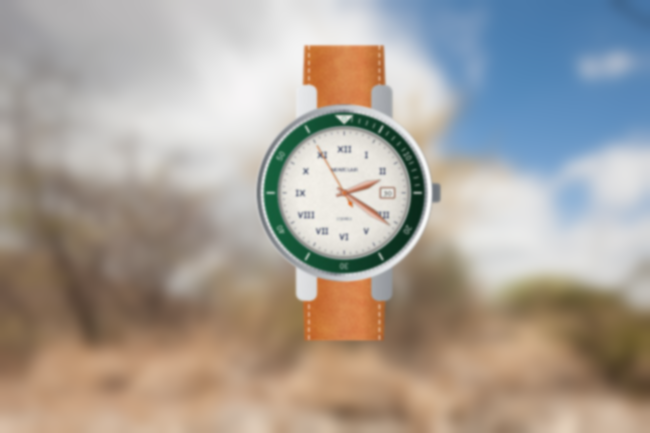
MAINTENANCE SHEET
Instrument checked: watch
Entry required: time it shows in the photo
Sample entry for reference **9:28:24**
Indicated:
**2:20:55**
